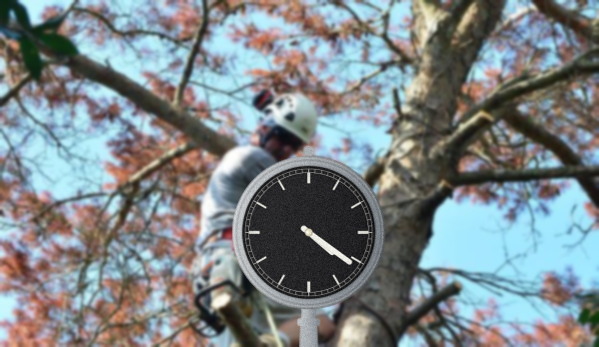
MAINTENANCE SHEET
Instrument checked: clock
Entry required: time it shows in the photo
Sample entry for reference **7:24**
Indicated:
**4:21**
